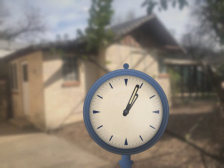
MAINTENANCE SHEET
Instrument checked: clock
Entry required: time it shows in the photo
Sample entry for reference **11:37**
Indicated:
**1:04**
